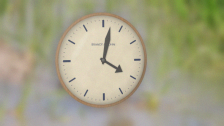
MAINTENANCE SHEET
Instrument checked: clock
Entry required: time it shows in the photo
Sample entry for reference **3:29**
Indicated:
**4:02**
